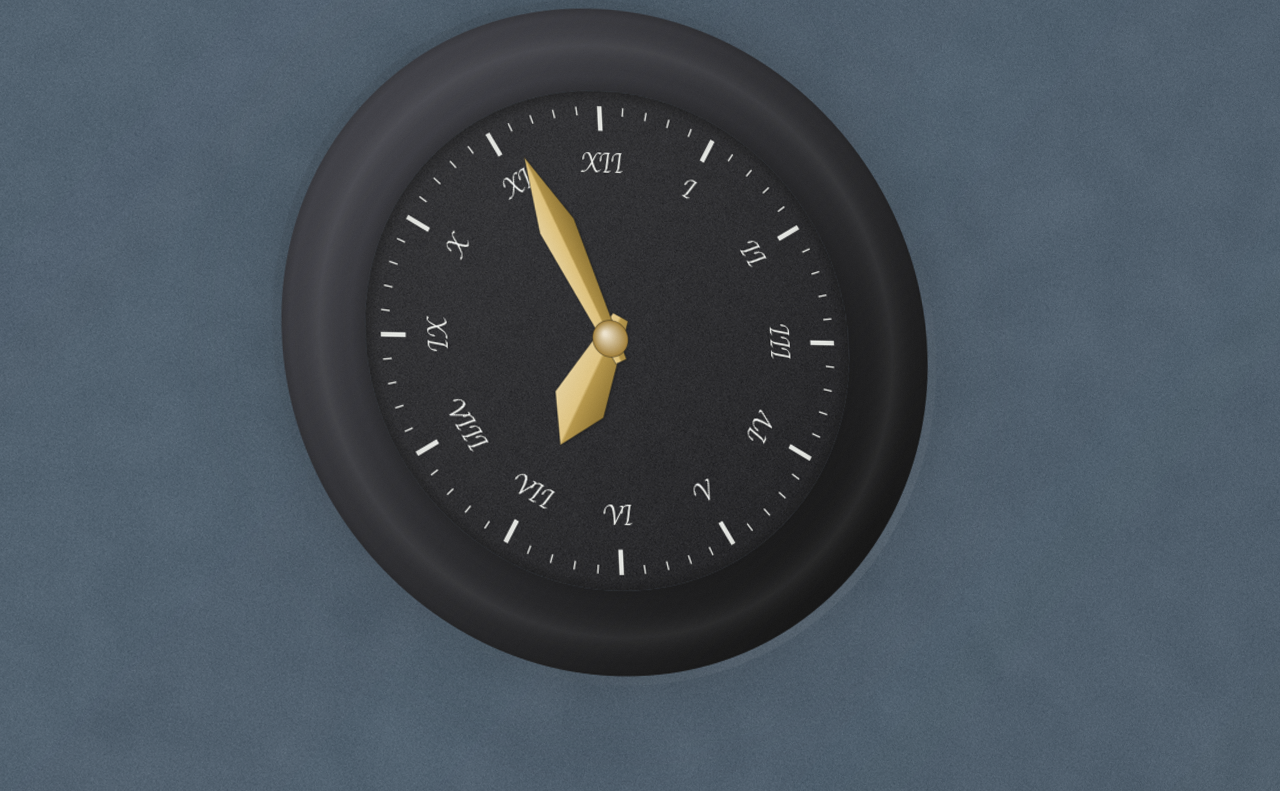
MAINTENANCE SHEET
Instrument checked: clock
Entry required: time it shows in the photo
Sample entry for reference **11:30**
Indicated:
**6:56**
